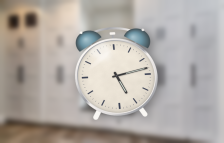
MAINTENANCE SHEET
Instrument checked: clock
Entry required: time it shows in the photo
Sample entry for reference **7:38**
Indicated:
**5:13**
